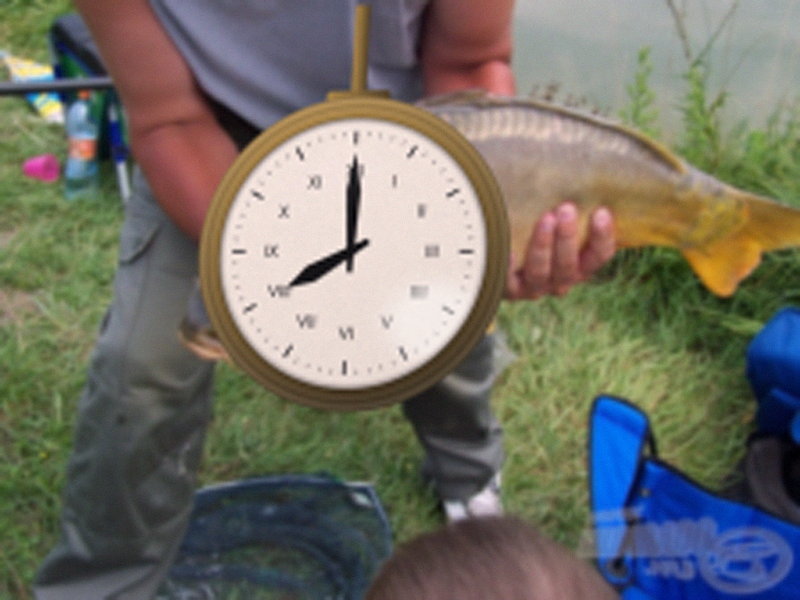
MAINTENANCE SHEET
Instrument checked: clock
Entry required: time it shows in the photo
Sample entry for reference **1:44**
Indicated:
**8:00**
